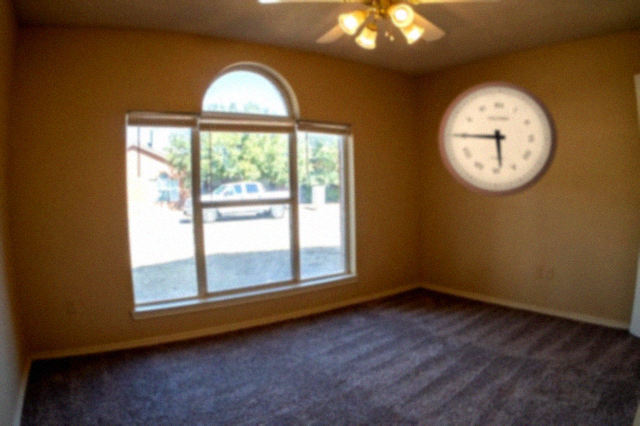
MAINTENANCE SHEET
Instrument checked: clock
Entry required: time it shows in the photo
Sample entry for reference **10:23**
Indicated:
**5:45**
